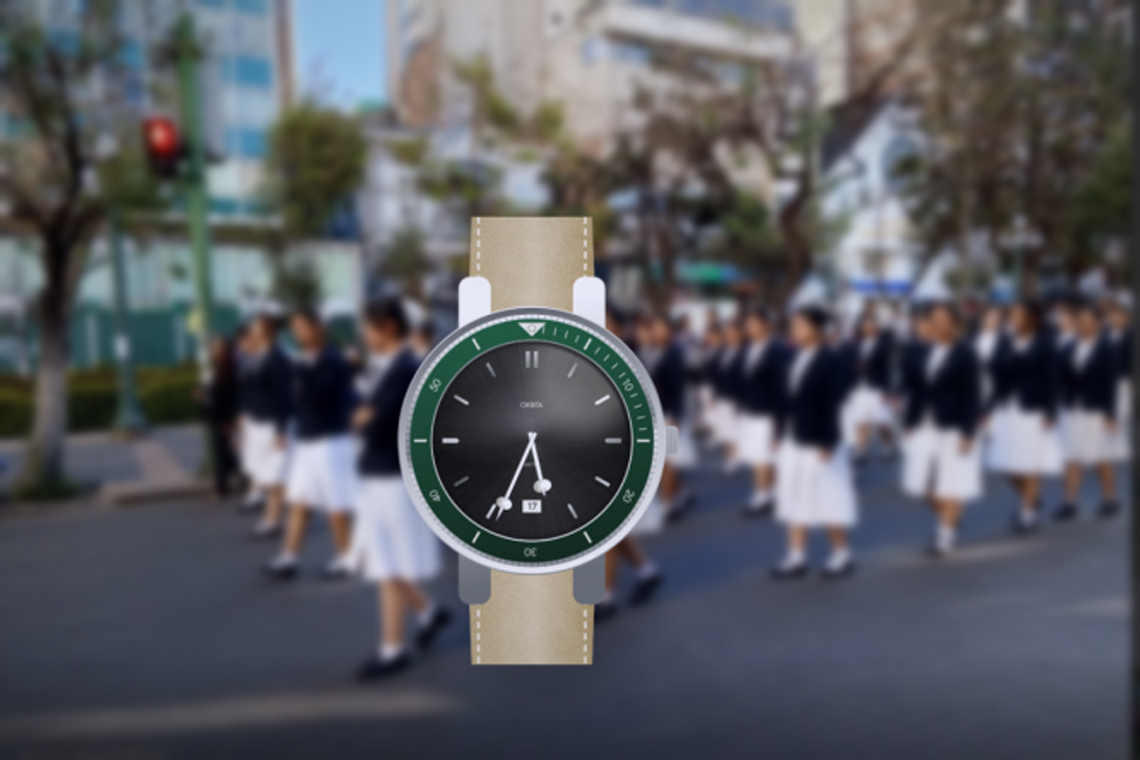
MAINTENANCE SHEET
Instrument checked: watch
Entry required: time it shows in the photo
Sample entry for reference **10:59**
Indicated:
**5:34**
